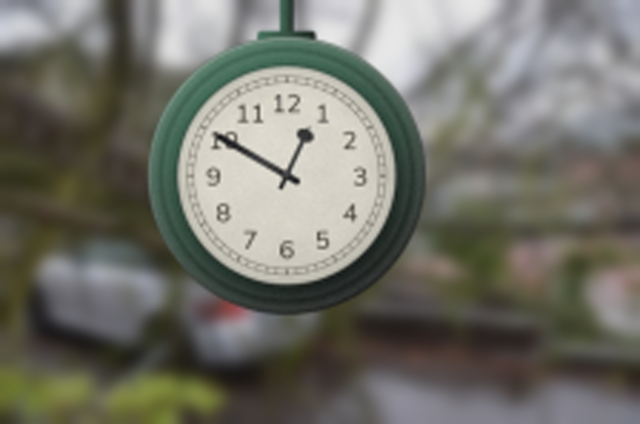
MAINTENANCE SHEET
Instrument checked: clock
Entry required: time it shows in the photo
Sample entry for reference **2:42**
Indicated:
**12:50**
